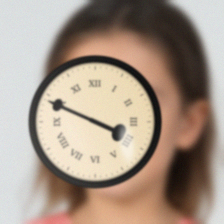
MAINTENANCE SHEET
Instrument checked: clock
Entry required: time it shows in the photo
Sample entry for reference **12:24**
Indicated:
**3:49**
